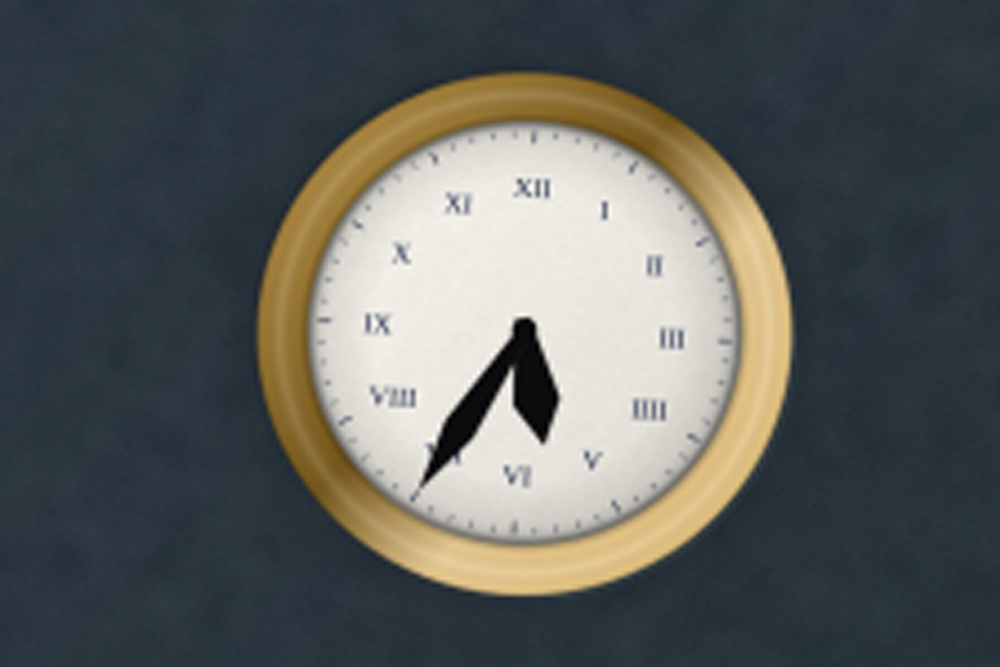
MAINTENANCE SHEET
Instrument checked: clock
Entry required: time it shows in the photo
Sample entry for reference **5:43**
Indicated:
**5:35**
